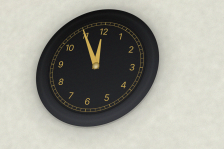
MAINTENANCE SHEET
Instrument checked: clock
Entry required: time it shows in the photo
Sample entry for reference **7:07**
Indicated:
**11:55**
